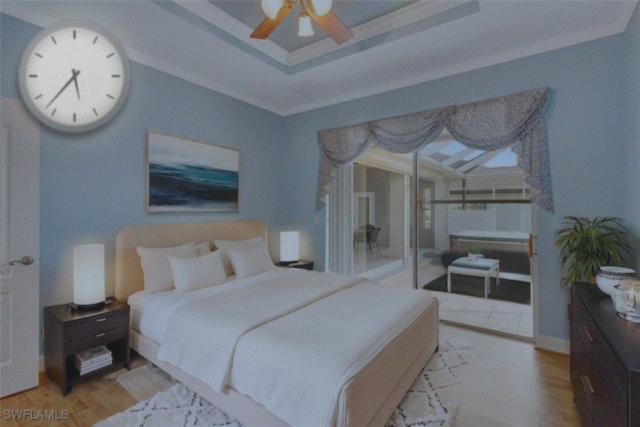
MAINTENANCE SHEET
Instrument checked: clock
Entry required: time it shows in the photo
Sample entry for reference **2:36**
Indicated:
**5:37**
